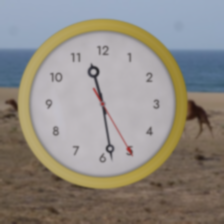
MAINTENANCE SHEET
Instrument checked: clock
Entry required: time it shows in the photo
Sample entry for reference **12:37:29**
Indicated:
**11:28:25**
